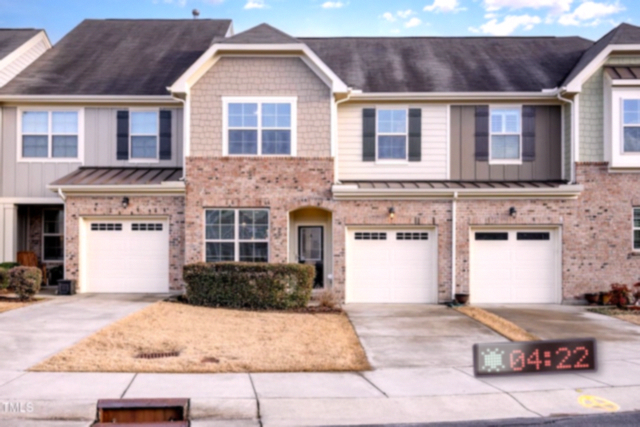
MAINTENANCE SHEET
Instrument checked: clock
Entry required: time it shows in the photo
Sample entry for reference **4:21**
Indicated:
**4:22**
